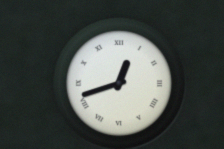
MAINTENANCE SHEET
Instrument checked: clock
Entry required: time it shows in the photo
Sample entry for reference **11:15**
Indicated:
**12:42**
